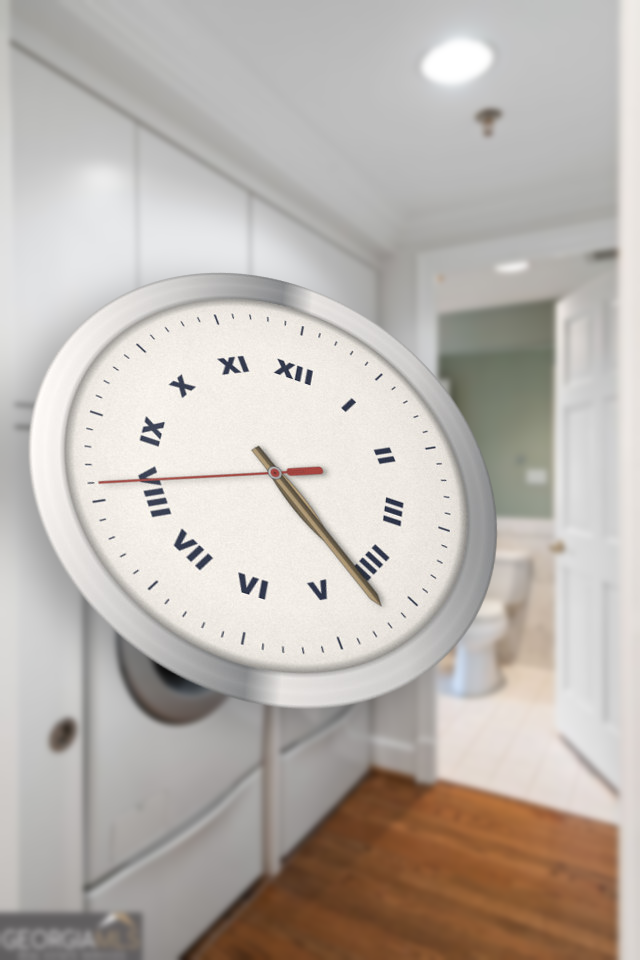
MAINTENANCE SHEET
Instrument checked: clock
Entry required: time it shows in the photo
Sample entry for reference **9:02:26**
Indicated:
**4:21:41**
